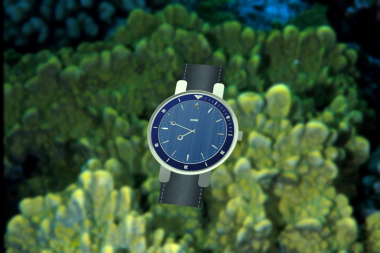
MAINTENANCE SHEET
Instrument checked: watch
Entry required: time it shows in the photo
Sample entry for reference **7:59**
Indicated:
**7:48**
